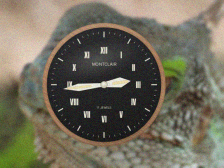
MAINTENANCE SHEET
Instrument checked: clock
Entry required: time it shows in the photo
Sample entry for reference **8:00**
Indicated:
**2:44**
